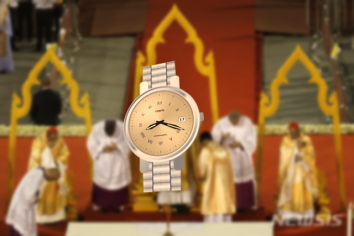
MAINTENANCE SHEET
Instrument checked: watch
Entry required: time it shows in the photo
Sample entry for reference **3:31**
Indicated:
**8:19**
